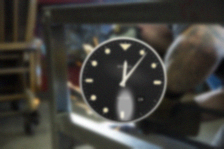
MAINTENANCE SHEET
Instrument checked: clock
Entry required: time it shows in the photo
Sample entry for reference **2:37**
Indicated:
**12:06**
